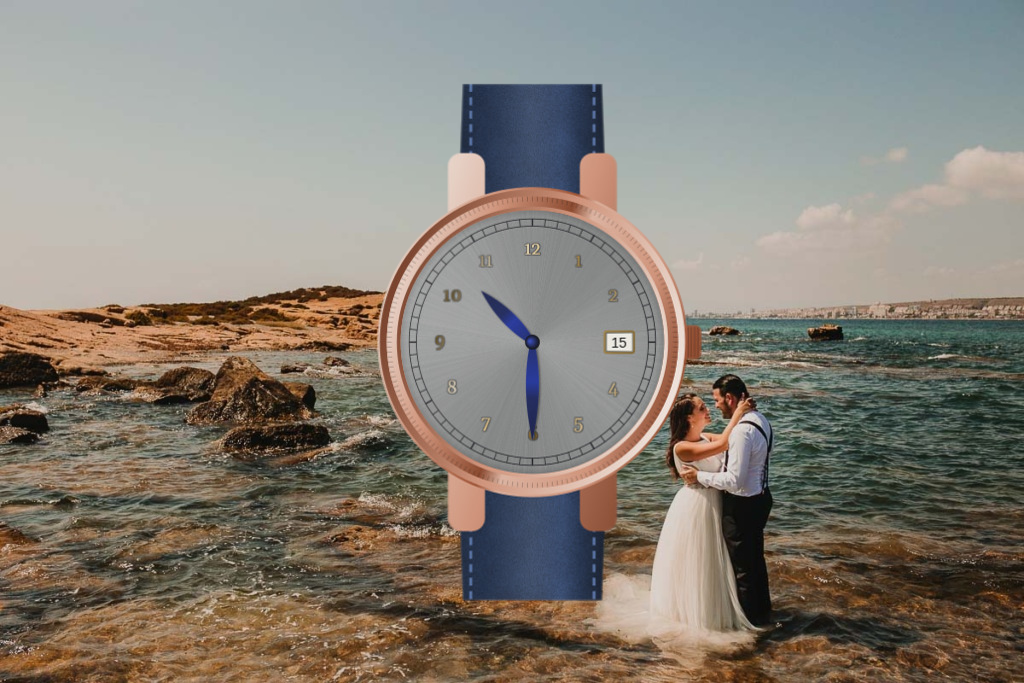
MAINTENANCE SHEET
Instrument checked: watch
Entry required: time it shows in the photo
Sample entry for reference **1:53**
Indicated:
**10:30**
